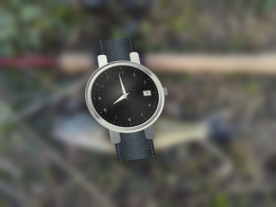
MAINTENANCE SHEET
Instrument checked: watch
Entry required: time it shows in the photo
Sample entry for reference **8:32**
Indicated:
**7:59**
